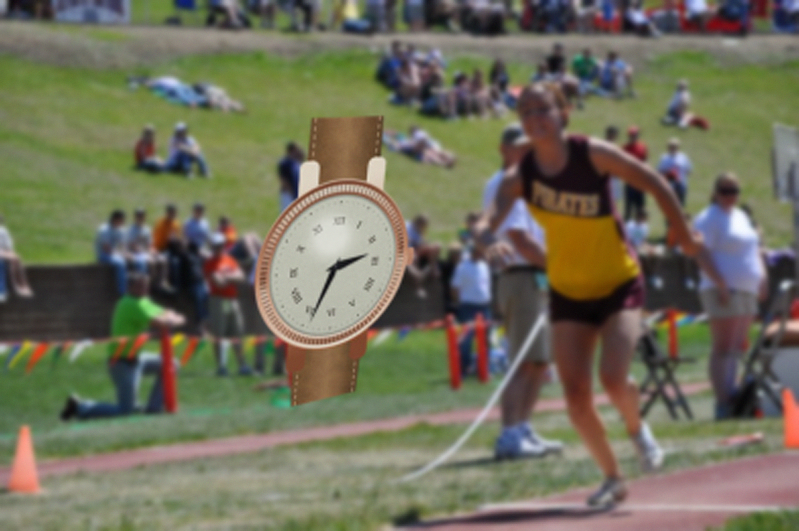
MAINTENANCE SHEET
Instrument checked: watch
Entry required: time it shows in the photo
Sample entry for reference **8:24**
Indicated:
**2:34**
